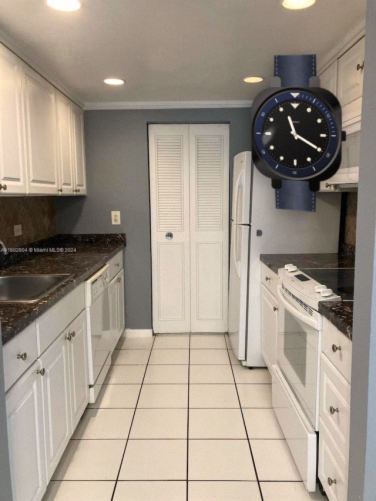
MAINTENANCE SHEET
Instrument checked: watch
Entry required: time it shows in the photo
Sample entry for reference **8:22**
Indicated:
**11:20**
